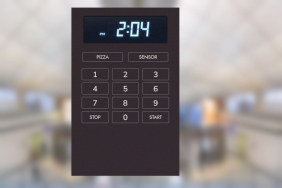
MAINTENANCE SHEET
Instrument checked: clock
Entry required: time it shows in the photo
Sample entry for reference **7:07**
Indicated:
**2:04**
